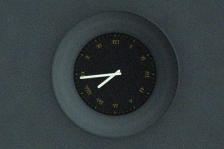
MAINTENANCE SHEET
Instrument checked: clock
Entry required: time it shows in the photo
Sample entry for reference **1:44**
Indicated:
**7:44**
